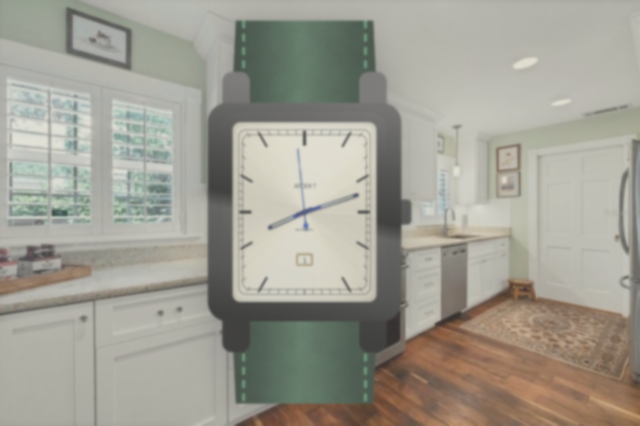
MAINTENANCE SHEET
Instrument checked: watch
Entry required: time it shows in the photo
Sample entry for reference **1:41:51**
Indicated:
**8:11:59**
